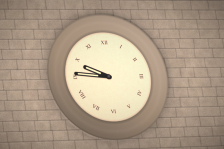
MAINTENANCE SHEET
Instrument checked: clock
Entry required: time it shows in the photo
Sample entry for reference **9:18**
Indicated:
**9:46**
